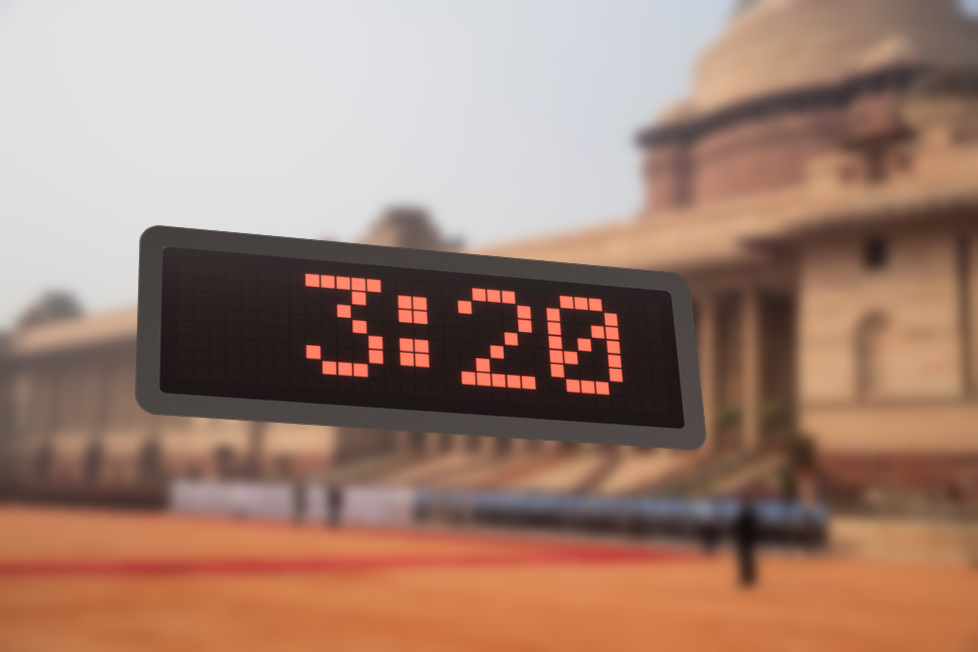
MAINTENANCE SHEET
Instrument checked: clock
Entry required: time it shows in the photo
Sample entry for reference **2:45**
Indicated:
**3:20**
